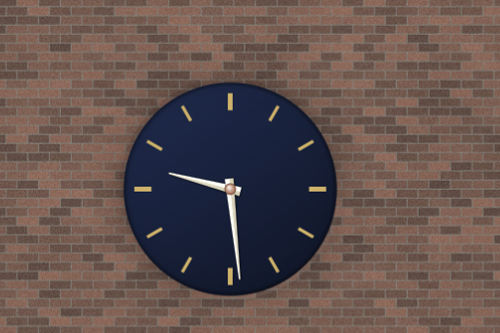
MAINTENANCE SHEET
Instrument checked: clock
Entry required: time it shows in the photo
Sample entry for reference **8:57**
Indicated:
**9:29**
